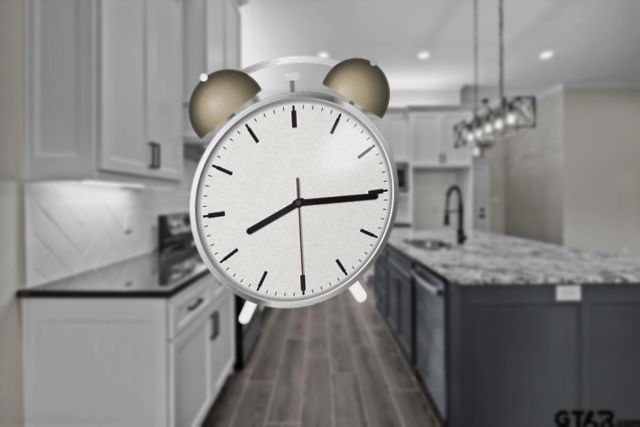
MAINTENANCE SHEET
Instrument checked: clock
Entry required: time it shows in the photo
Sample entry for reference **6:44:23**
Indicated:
**8:15:30**
